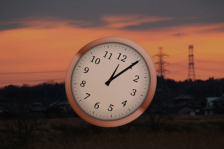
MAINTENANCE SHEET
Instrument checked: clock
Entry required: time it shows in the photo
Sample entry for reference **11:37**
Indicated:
**12:05**
